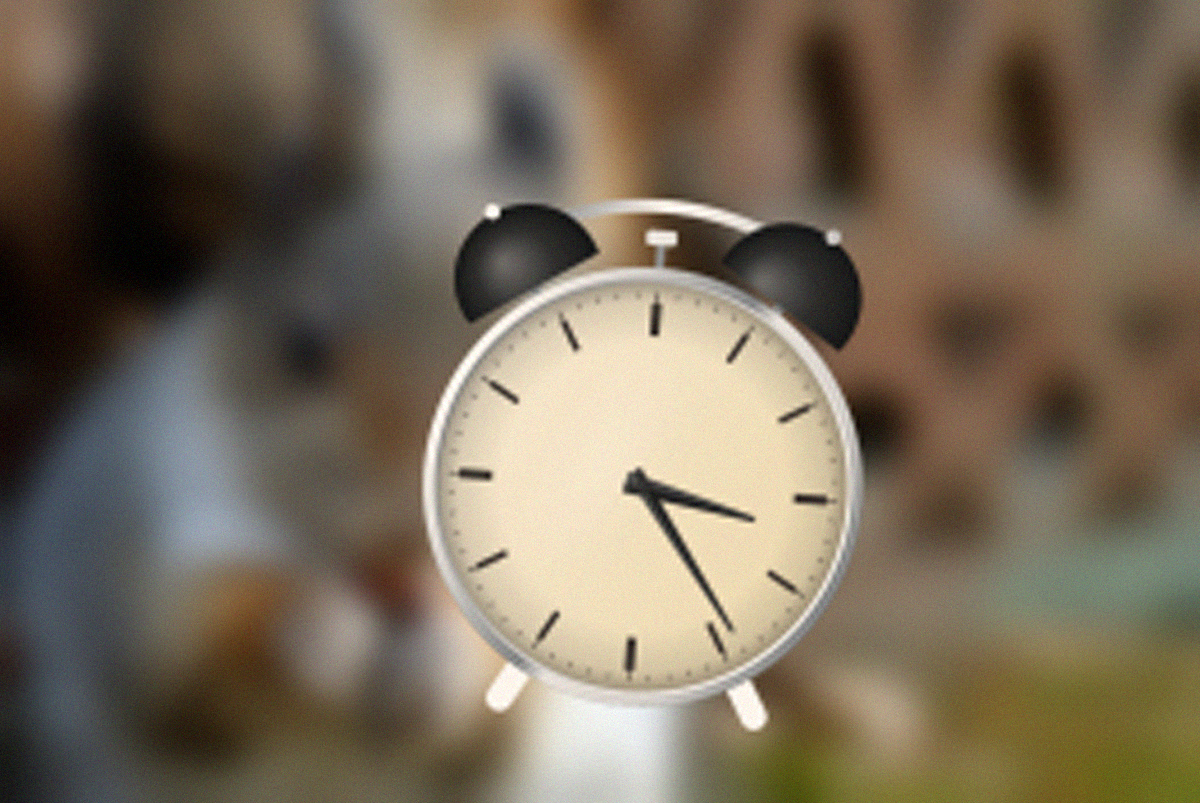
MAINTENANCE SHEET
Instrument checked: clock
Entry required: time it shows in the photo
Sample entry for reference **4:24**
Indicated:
**3:24**
